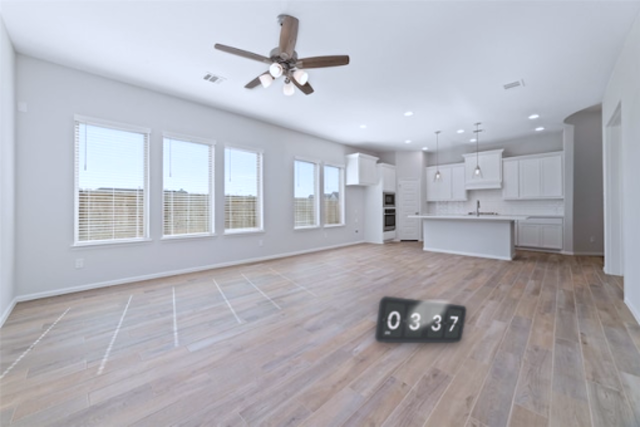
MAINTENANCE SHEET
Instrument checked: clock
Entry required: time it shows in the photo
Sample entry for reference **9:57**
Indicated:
**3:37**
